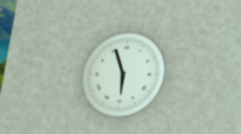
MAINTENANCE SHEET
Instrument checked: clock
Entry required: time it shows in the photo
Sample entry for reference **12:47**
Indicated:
**5:56**
